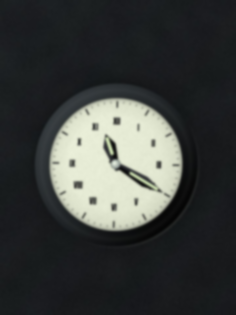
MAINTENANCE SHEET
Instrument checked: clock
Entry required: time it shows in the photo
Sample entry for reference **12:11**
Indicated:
**11:20**
